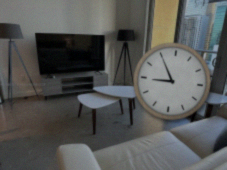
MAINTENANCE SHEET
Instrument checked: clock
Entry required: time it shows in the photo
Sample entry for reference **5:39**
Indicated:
**8:55**
